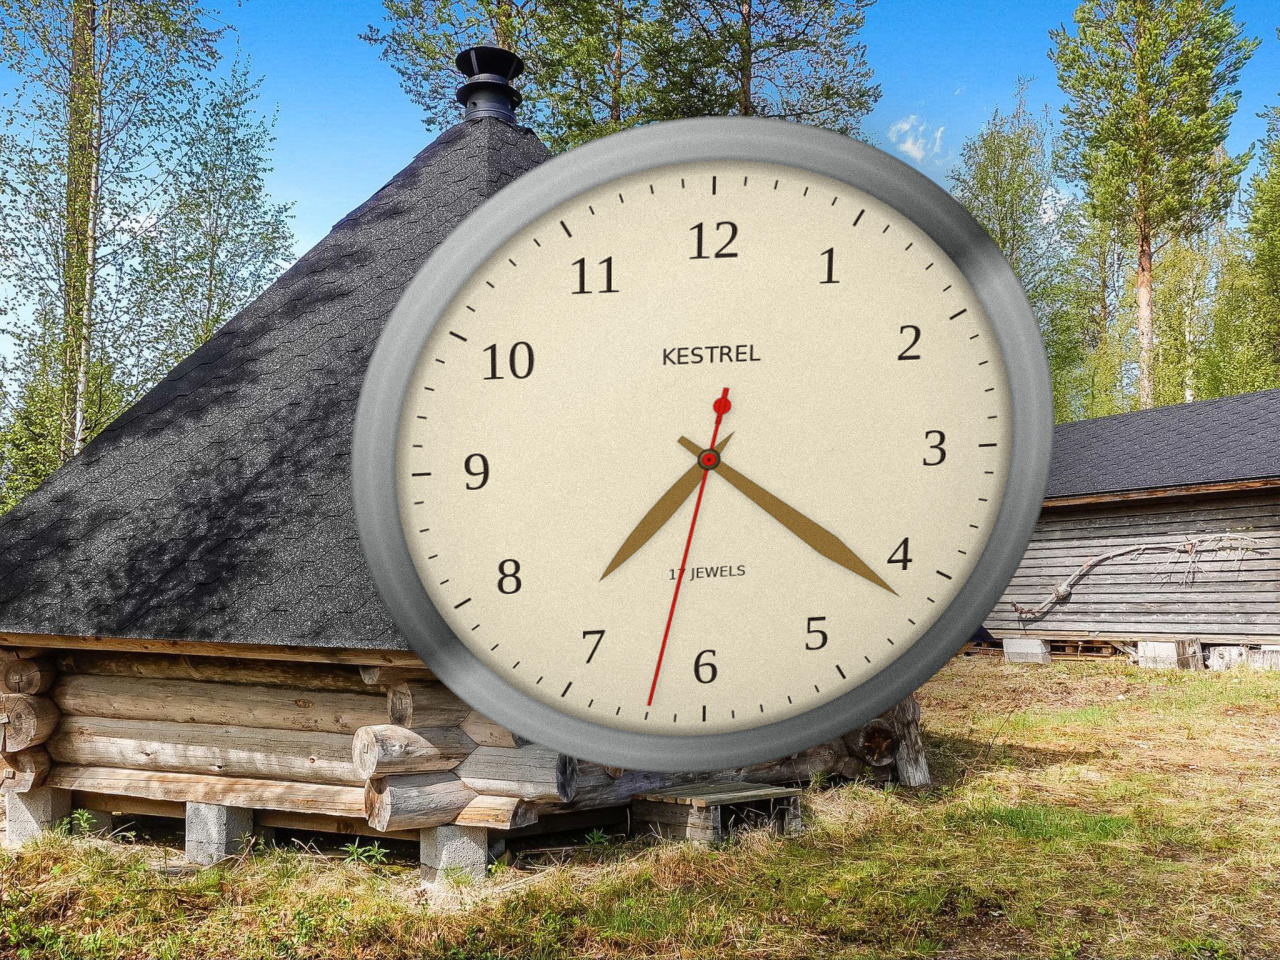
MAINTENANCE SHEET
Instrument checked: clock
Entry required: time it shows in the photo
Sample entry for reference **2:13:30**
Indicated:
**7:21:32**
